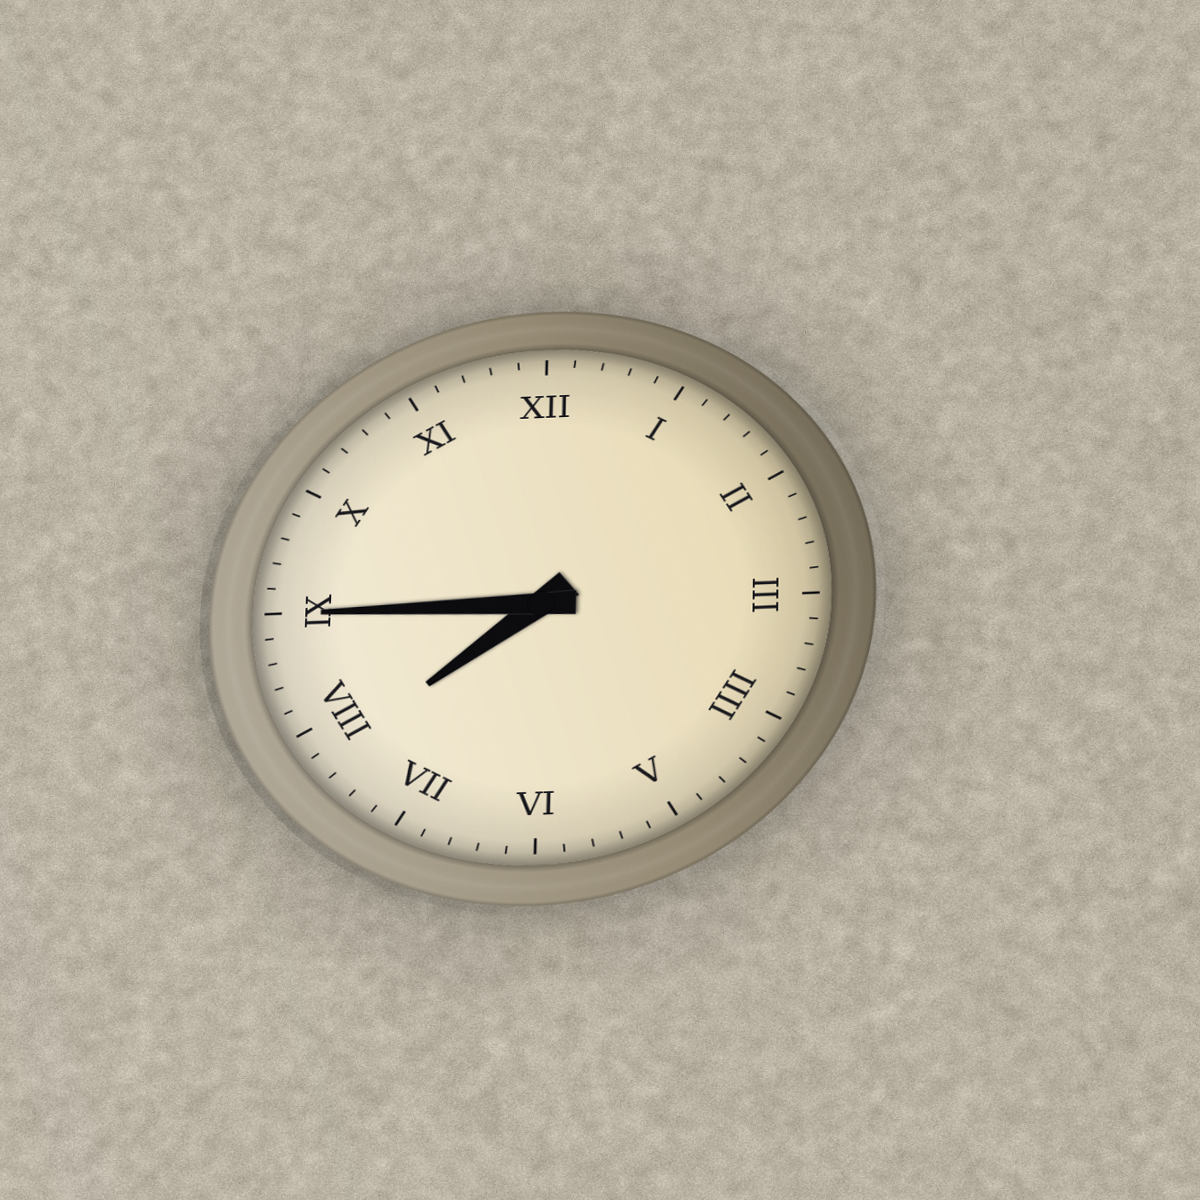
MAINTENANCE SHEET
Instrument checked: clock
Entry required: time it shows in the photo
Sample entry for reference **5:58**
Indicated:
**7:45**
